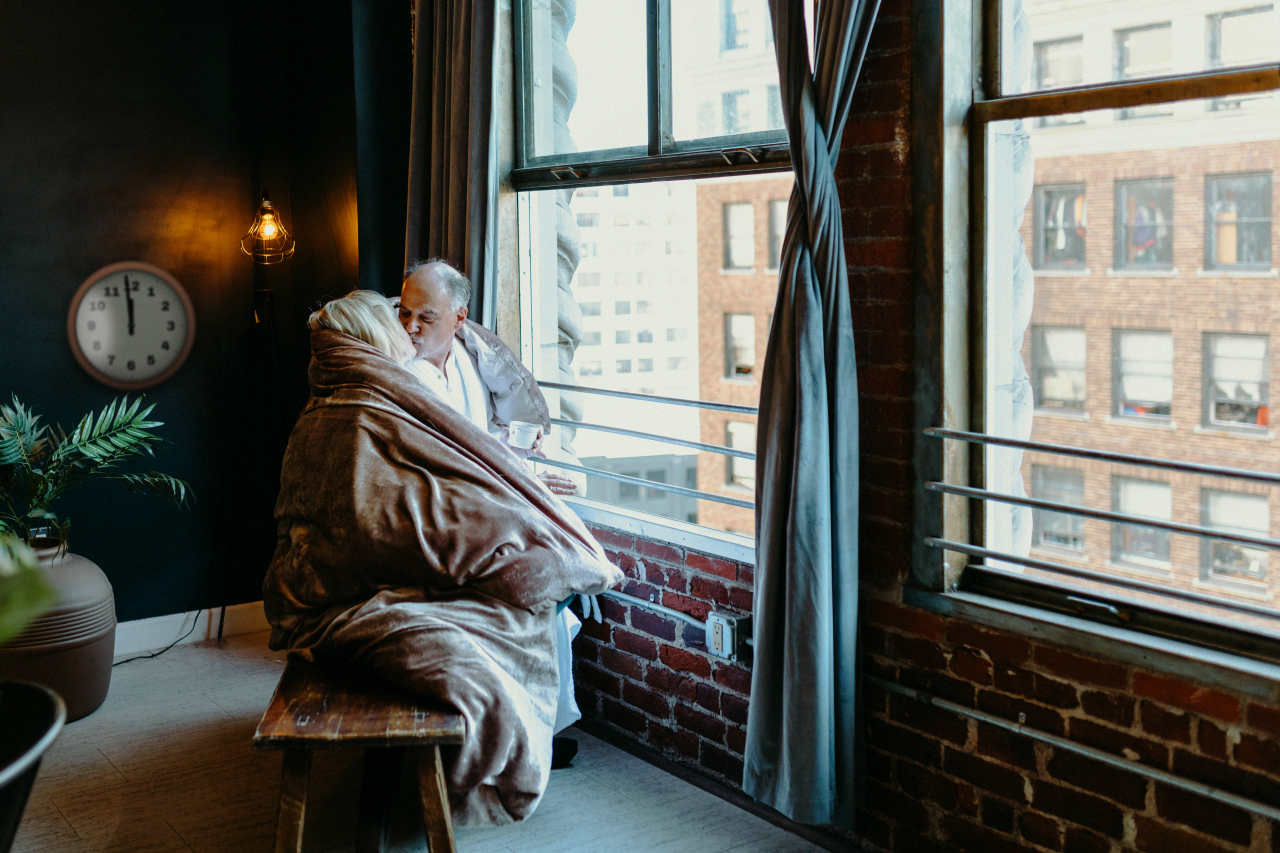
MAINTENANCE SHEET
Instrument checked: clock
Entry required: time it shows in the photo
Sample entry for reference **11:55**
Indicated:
**11:59**
